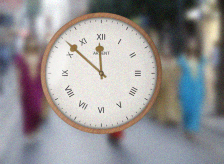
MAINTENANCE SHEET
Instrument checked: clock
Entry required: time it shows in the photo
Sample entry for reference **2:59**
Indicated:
**11:52**
